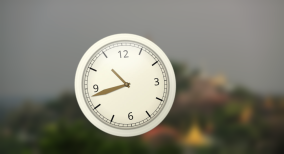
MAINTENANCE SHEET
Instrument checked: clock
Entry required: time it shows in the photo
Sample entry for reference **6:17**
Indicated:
**10:43**
